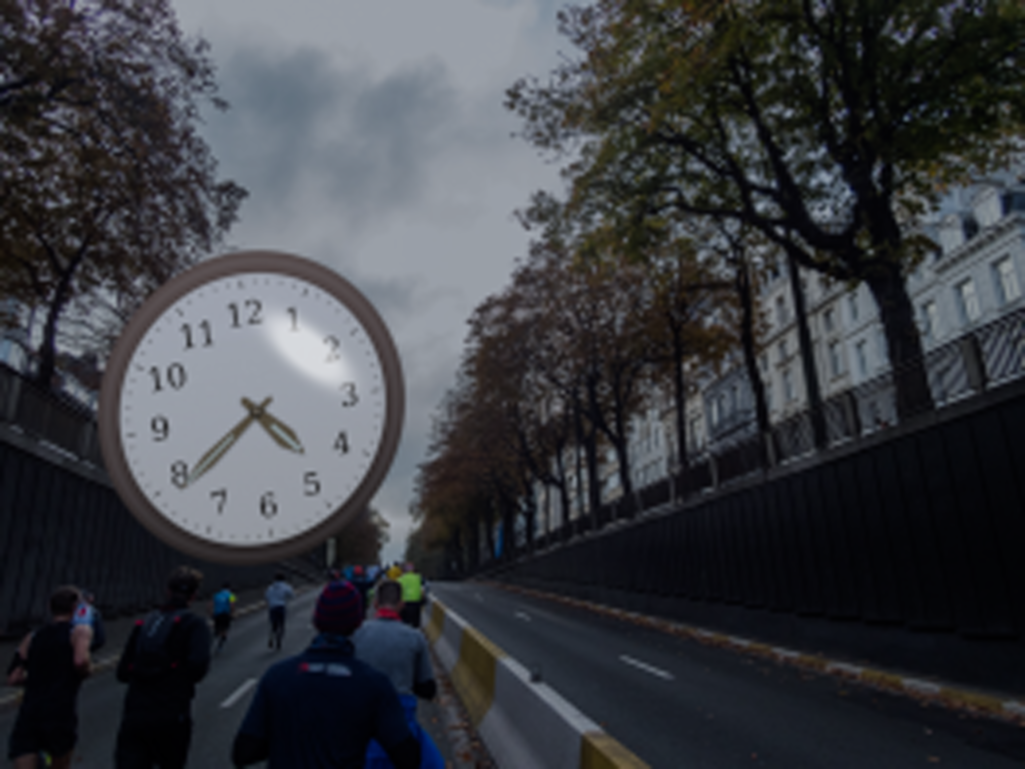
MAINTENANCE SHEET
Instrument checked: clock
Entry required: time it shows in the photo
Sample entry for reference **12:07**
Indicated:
**4:39**
